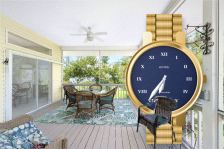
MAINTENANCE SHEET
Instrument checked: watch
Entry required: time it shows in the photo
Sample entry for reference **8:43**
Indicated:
**6:36**
